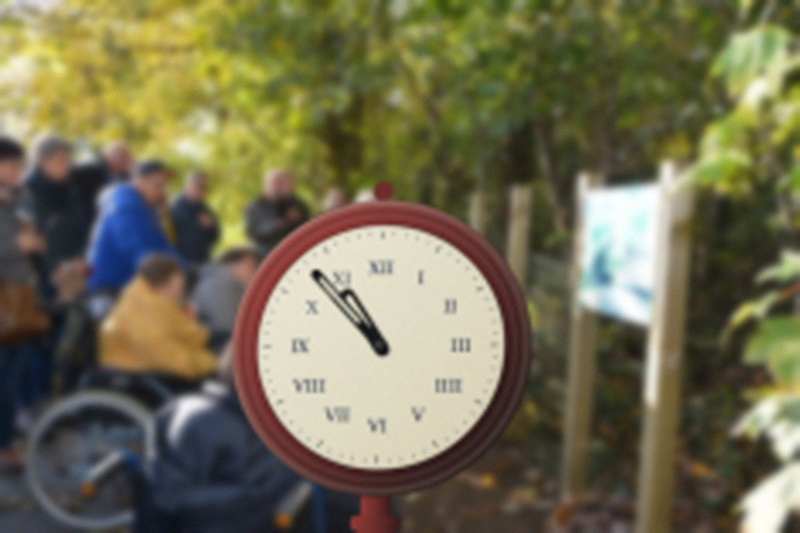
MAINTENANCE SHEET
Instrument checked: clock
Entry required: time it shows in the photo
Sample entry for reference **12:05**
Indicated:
**10:53**
